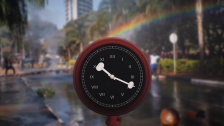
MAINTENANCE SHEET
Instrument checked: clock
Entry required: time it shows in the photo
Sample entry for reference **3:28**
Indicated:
**10:19**
